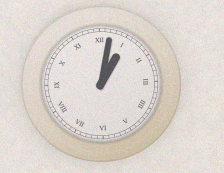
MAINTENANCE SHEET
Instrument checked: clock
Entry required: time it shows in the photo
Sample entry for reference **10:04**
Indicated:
**1:02**
